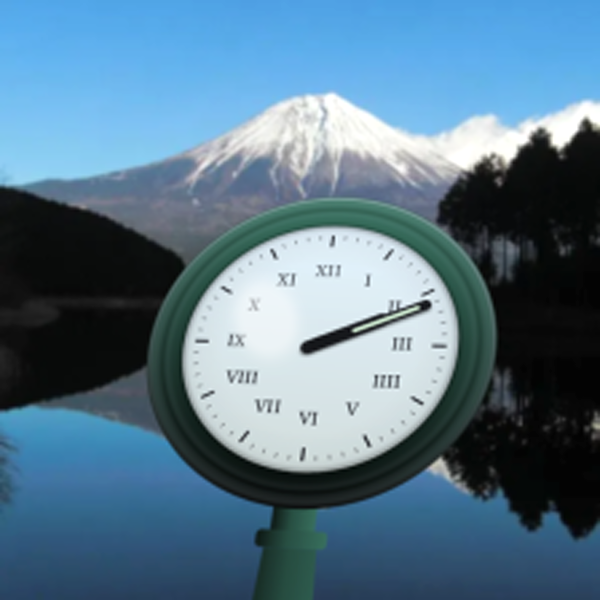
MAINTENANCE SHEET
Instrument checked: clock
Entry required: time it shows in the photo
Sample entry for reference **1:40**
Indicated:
**2:11**
